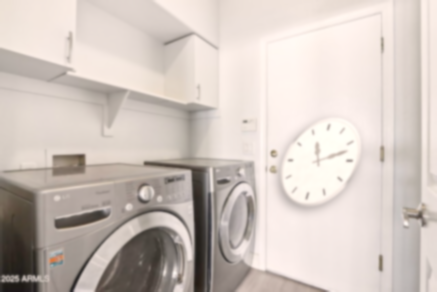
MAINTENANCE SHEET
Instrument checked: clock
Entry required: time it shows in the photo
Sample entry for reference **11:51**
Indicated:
**11:12**
